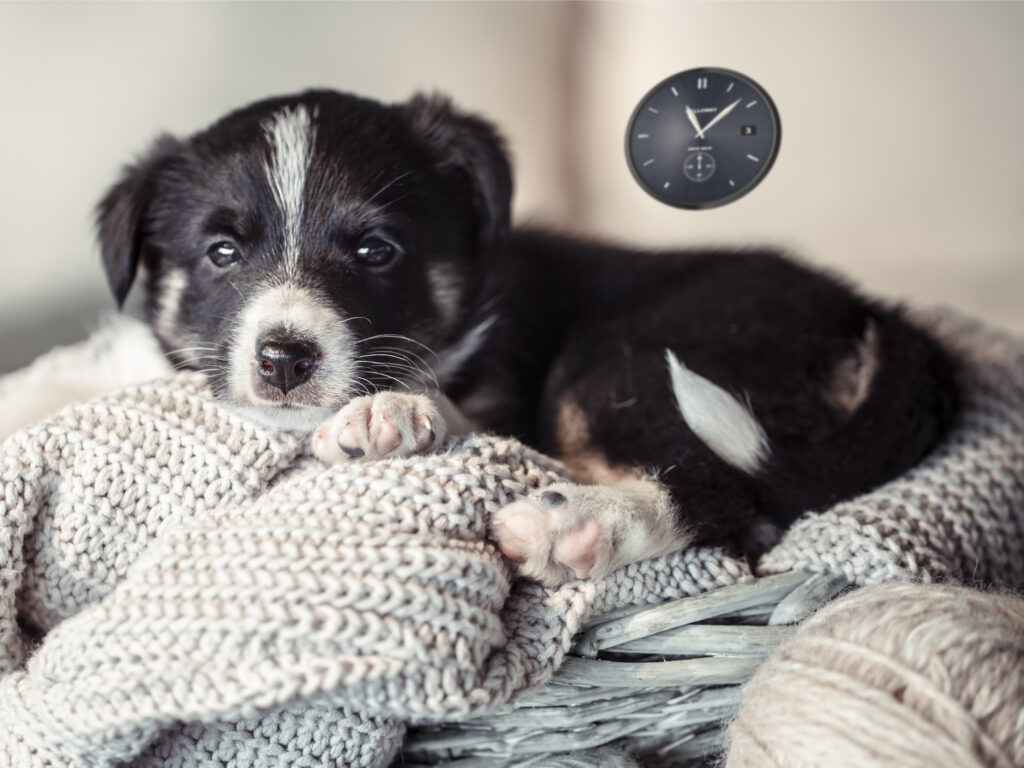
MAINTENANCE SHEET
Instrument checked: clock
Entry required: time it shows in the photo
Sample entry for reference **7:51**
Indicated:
**11:08**
